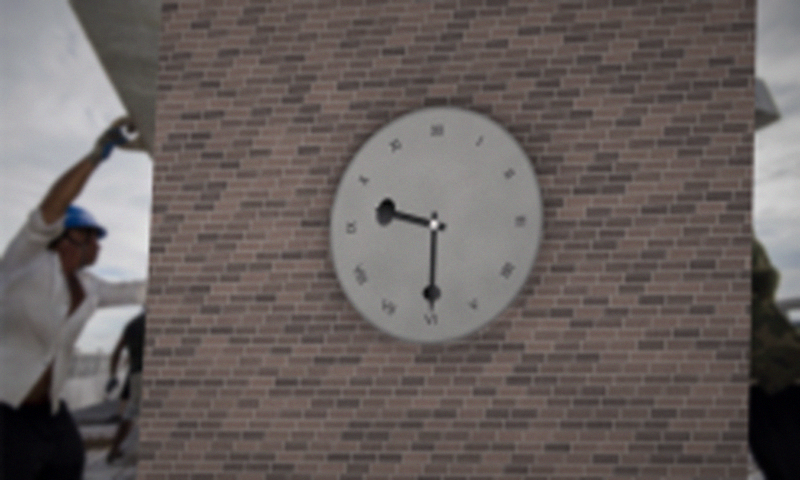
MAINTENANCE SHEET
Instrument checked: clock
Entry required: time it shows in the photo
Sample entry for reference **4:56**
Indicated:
**9:30**
